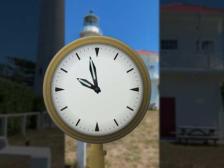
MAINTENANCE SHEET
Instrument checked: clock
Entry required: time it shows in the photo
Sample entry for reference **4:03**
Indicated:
**9:58**
